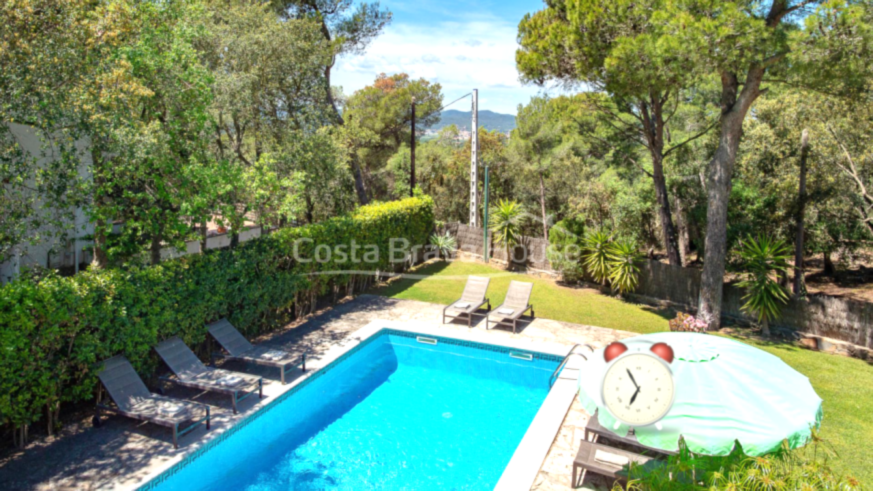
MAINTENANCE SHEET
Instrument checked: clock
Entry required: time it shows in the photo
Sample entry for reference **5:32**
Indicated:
**6:55**
